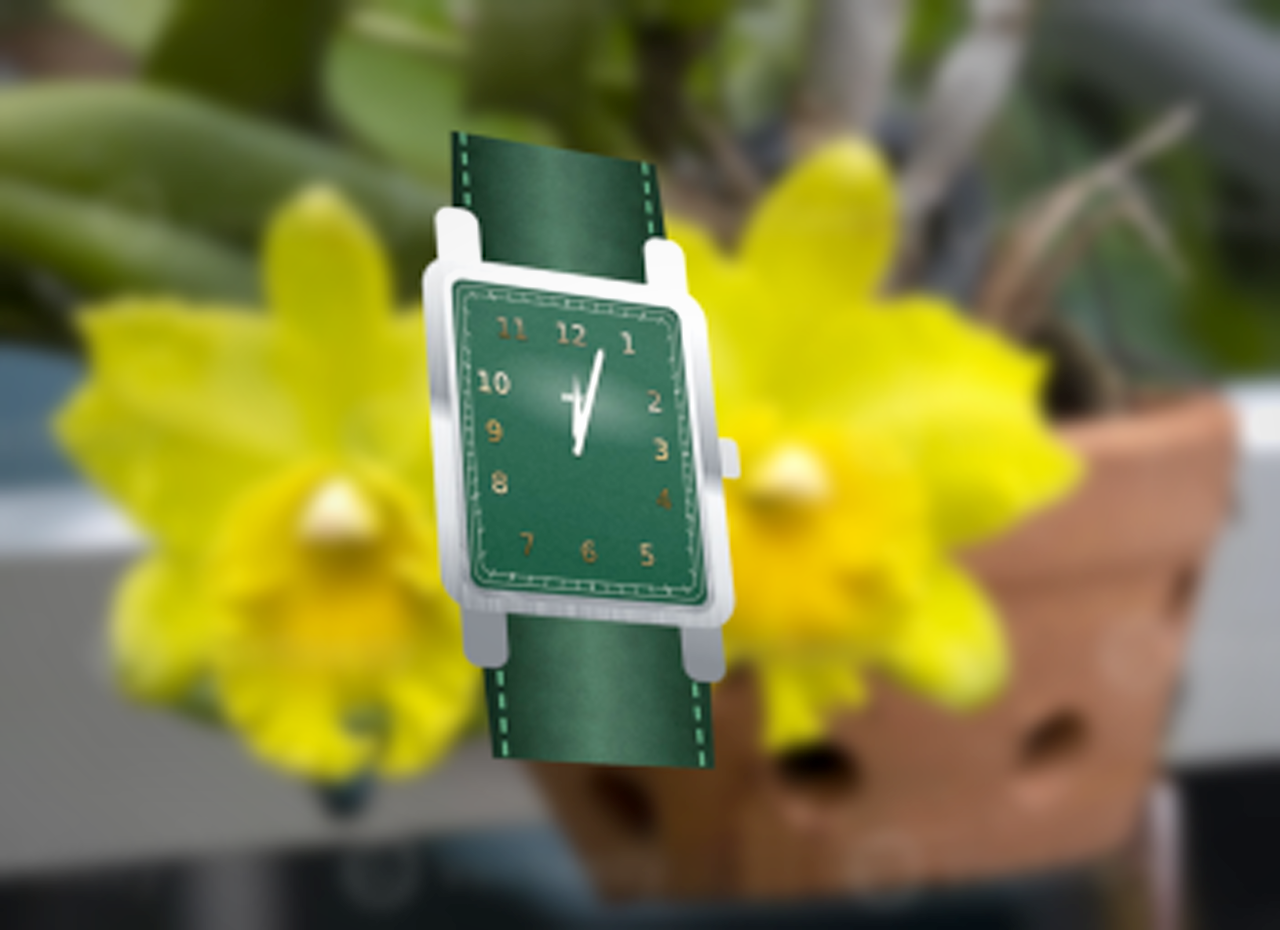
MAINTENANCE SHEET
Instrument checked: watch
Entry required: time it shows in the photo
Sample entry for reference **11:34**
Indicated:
**12:03**
